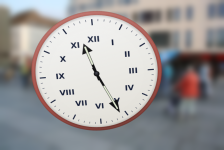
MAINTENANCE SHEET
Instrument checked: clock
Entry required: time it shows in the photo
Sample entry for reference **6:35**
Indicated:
**11:26**
